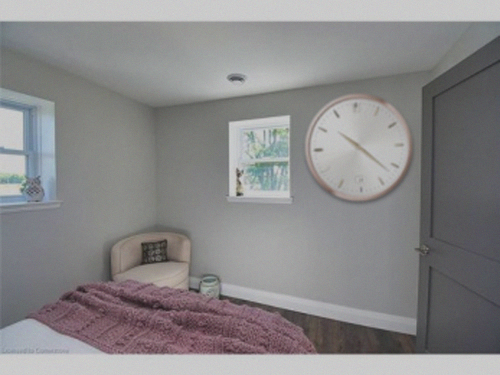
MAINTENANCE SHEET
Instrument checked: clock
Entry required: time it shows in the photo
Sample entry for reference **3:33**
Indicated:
**10:22**
